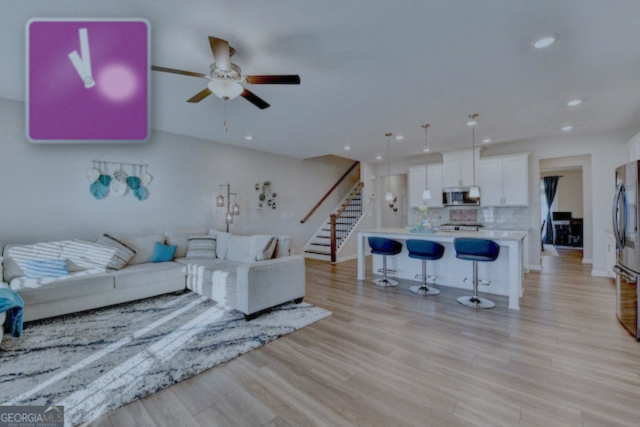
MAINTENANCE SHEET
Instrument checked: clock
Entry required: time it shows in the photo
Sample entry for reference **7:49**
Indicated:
**10:59**
